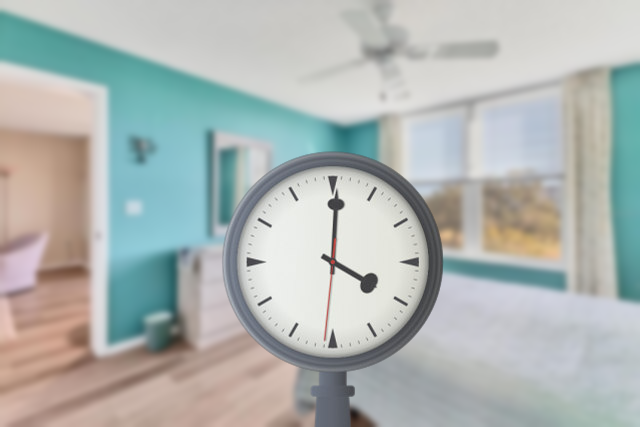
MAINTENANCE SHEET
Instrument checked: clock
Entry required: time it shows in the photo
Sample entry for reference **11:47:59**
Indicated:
**4:00:31**
